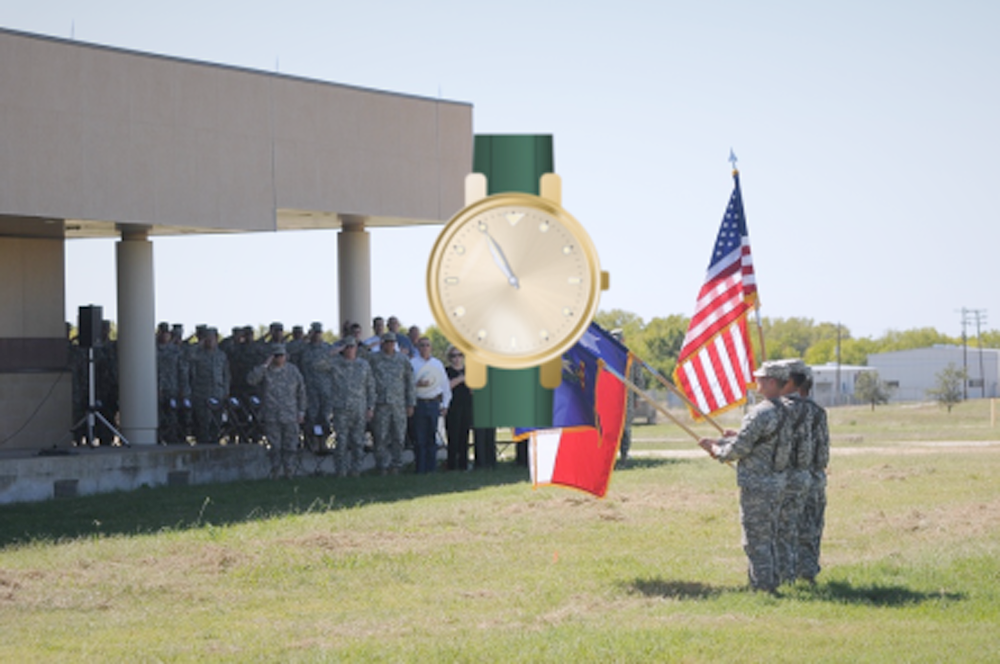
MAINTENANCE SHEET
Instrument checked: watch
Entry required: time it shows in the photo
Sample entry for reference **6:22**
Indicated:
**10:55**
